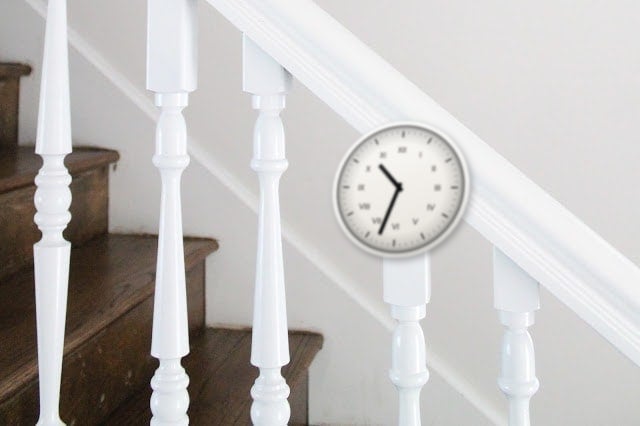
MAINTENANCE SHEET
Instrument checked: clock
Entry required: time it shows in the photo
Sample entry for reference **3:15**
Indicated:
**10:33**
